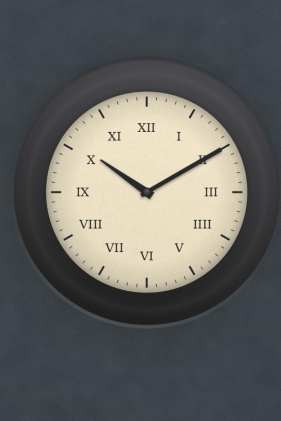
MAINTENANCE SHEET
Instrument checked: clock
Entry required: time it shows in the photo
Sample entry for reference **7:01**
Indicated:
**10:10**
